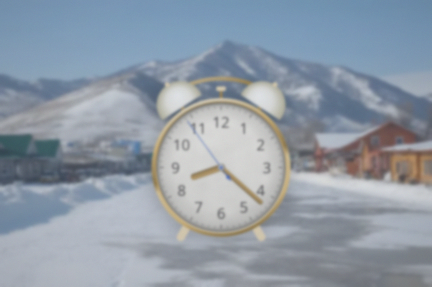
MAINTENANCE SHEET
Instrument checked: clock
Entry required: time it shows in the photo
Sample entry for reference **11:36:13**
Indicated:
**8:21:54**
